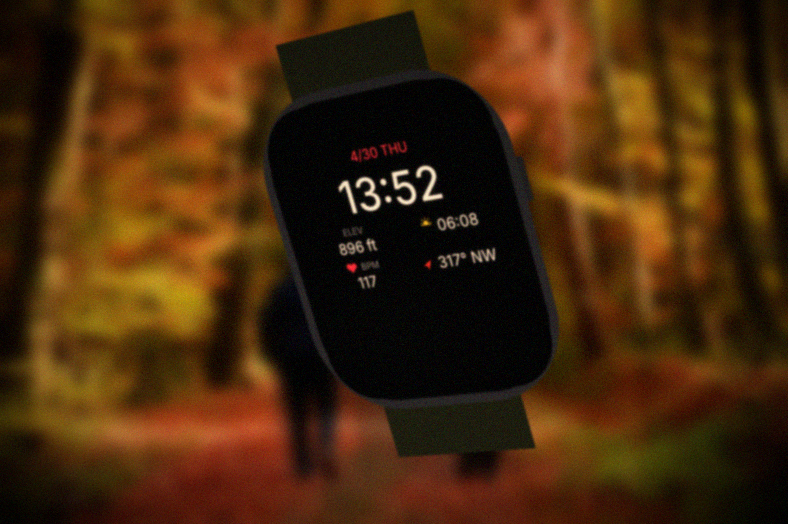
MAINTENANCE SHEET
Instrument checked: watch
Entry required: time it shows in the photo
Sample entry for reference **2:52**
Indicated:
**13:52**
